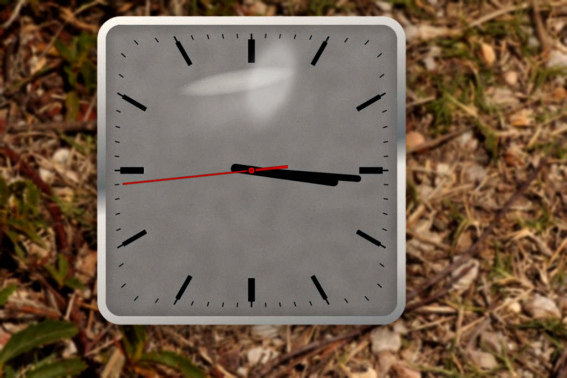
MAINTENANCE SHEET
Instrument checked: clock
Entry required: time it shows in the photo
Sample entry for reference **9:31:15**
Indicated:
**3:15:44**
